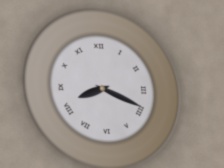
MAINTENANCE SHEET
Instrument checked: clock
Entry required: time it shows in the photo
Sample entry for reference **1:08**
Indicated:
**8:19**
